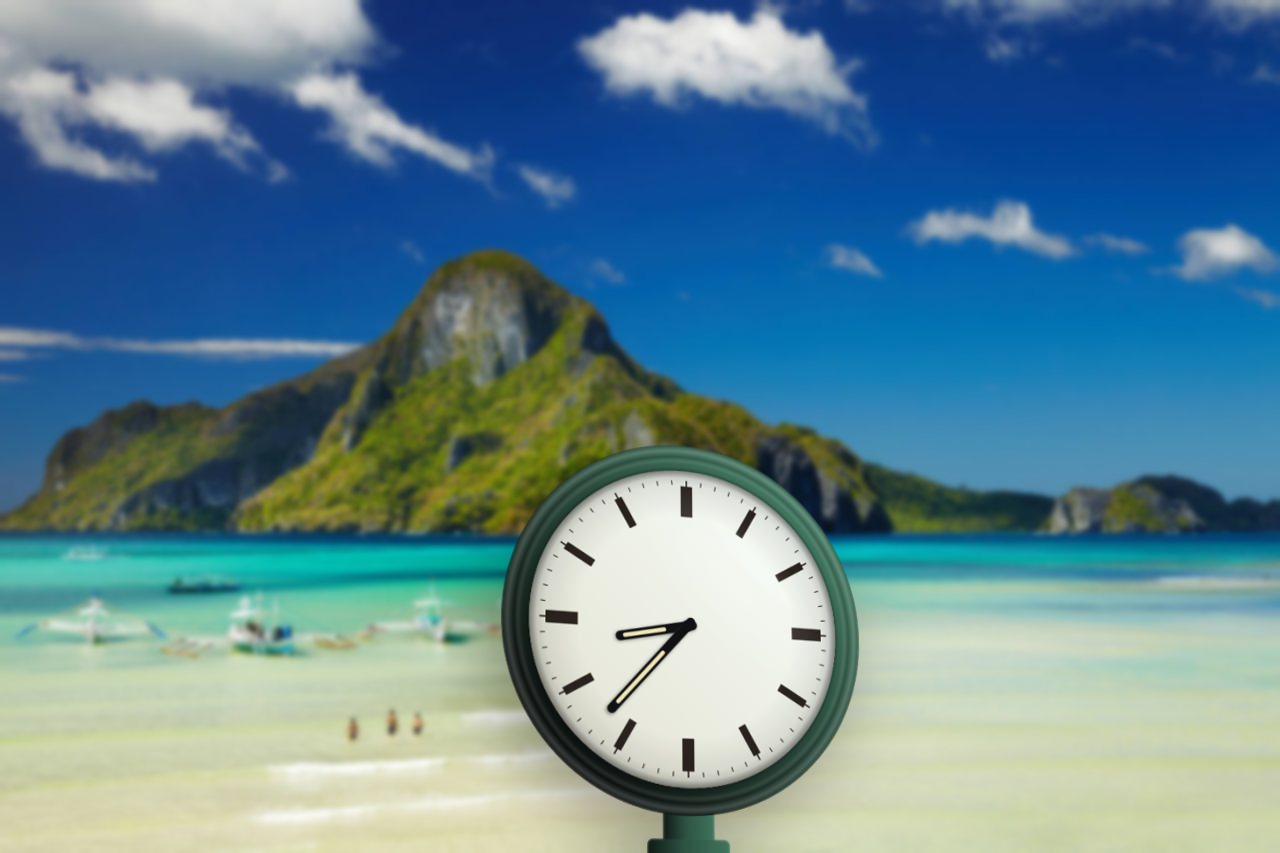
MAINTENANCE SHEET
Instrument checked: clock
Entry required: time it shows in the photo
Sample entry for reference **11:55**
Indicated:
**8:37**
